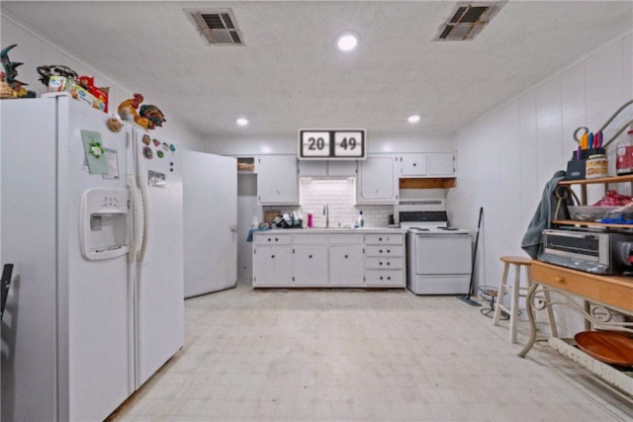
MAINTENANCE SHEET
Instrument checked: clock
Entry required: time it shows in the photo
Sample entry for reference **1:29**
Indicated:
**20:49**
